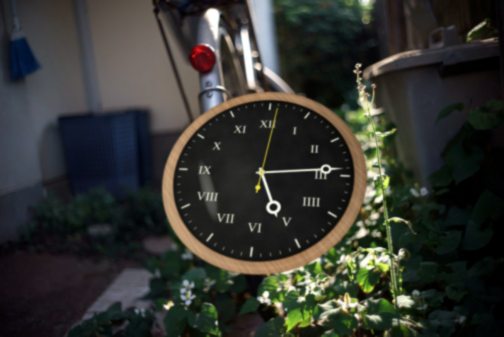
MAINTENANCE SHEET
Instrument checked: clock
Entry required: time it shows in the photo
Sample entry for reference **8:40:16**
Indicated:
**5:14:01**
